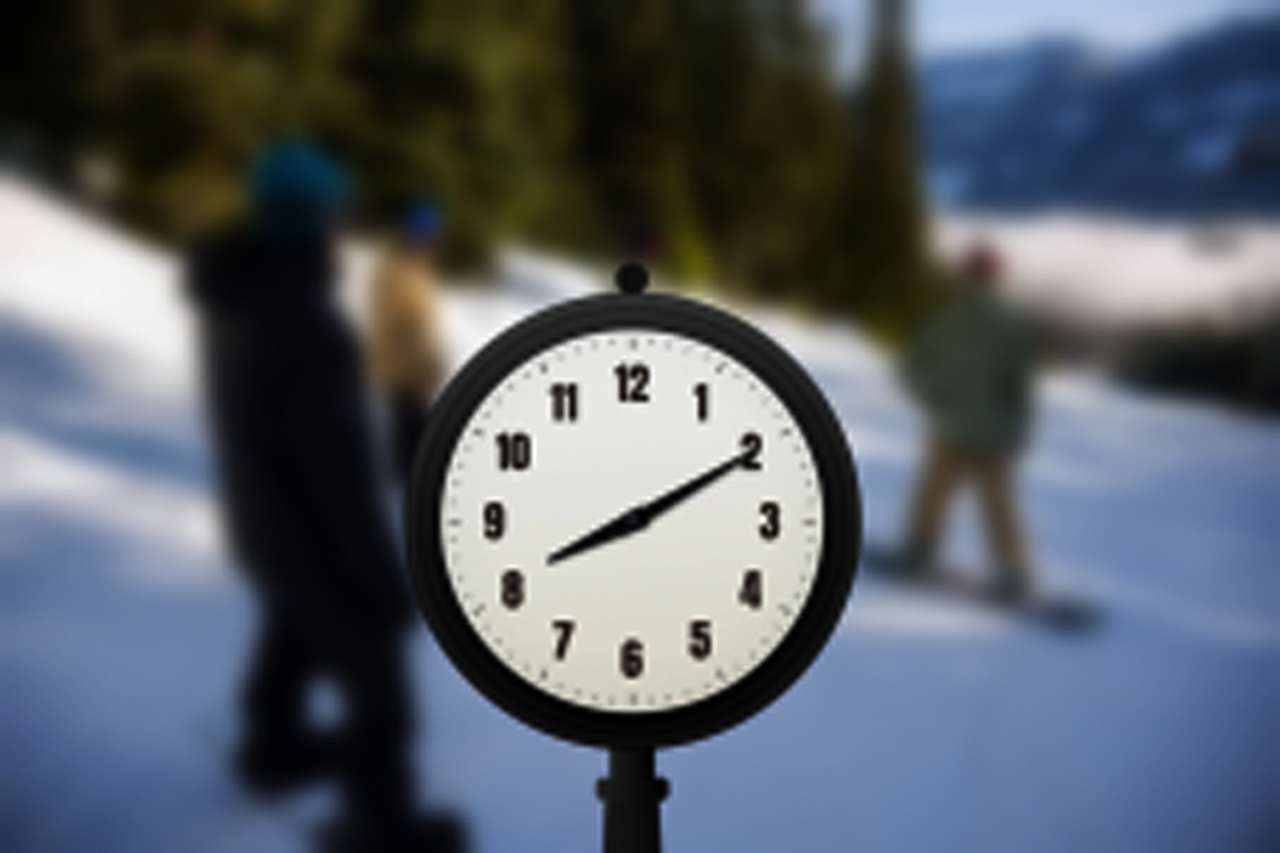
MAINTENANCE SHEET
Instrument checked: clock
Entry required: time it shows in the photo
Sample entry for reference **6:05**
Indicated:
**8:10**
